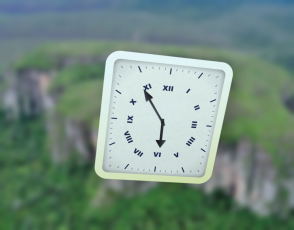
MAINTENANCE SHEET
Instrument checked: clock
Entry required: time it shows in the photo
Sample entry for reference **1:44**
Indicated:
**5:54**
